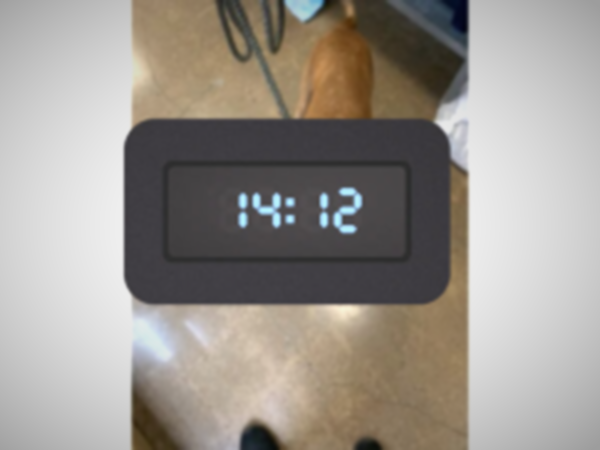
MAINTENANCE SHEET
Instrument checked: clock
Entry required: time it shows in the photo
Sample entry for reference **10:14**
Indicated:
**14:12**
